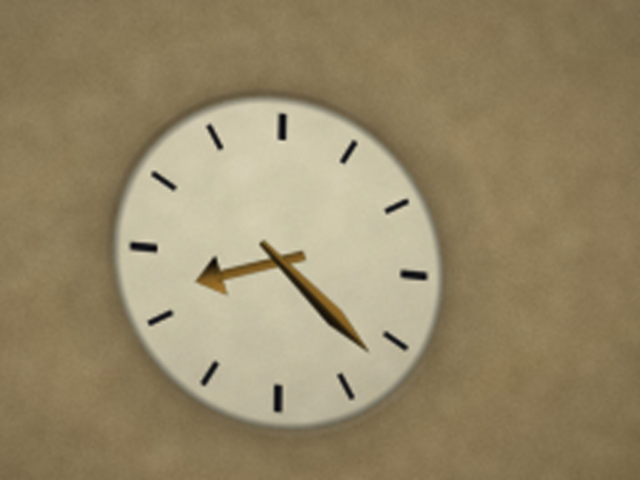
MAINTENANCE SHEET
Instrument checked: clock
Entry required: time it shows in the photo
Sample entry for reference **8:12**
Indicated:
**8:22**
